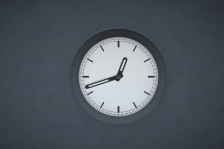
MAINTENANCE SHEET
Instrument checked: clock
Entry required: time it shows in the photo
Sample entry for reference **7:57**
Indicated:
**12:42**
